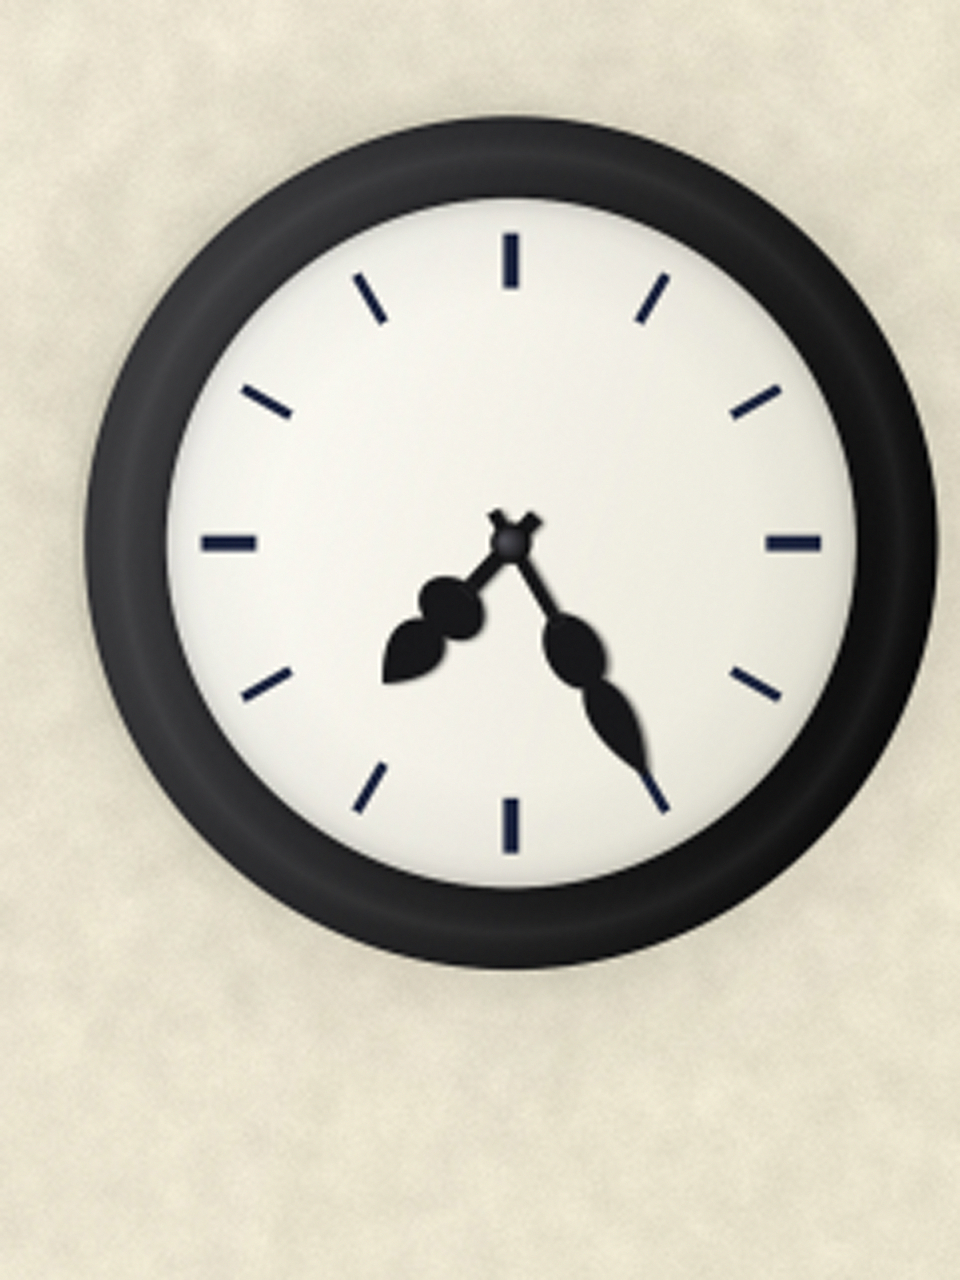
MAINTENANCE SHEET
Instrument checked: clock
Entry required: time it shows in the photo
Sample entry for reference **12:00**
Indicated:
**7:25**
